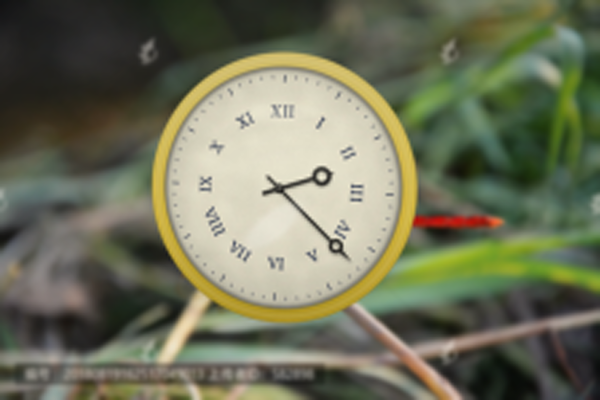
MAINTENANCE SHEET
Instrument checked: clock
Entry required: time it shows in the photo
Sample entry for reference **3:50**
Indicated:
**2:22**
